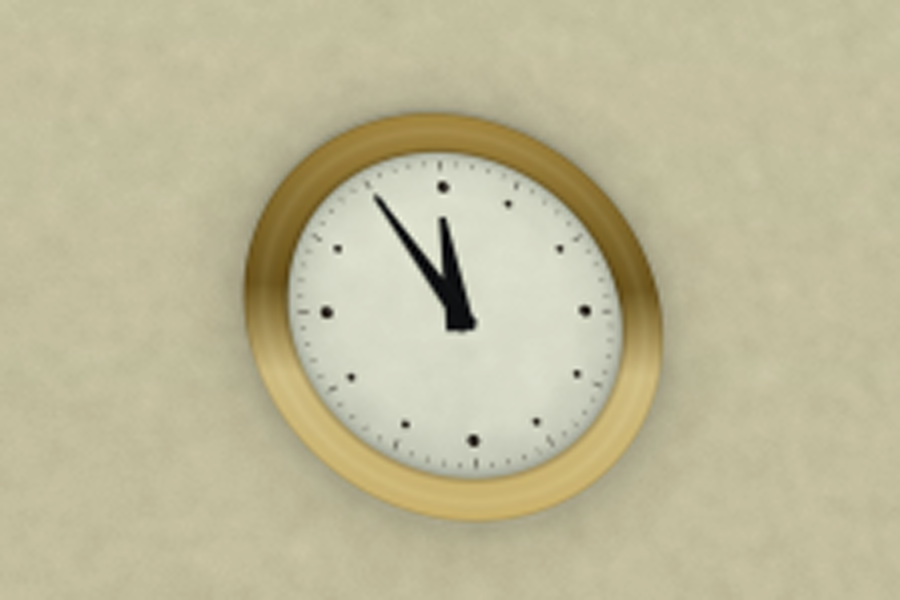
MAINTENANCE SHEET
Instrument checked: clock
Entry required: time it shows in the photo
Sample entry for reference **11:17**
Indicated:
**11:55**
